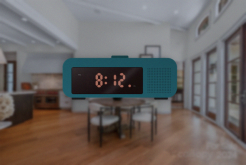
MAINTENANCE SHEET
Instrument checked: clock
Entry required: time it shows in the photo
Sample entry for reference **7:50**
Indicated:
**8:12**
